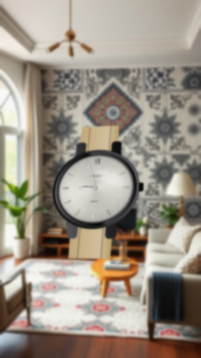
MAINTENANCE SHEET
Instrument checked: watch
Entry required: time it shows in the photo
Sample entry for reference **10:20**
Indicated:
**8:57**
